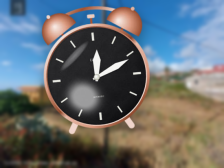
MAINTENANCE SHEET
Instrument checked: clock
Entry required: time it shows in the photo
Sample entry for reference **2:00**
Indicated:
**12:11**
